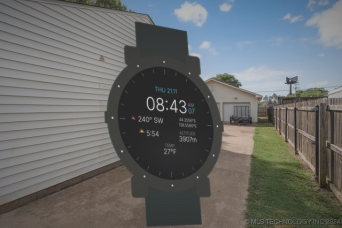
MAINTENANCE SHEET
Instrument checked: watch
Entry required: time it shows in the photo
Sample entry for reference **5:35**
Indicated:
**8:43**
